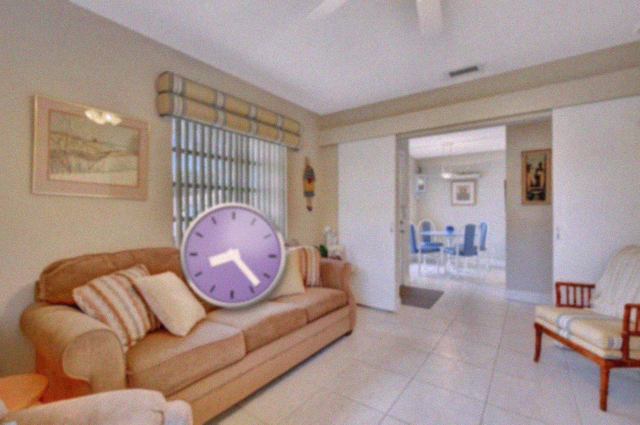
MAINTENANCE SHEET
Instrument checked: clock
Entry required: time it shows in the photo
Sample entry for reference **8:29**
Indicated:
**8:23**
